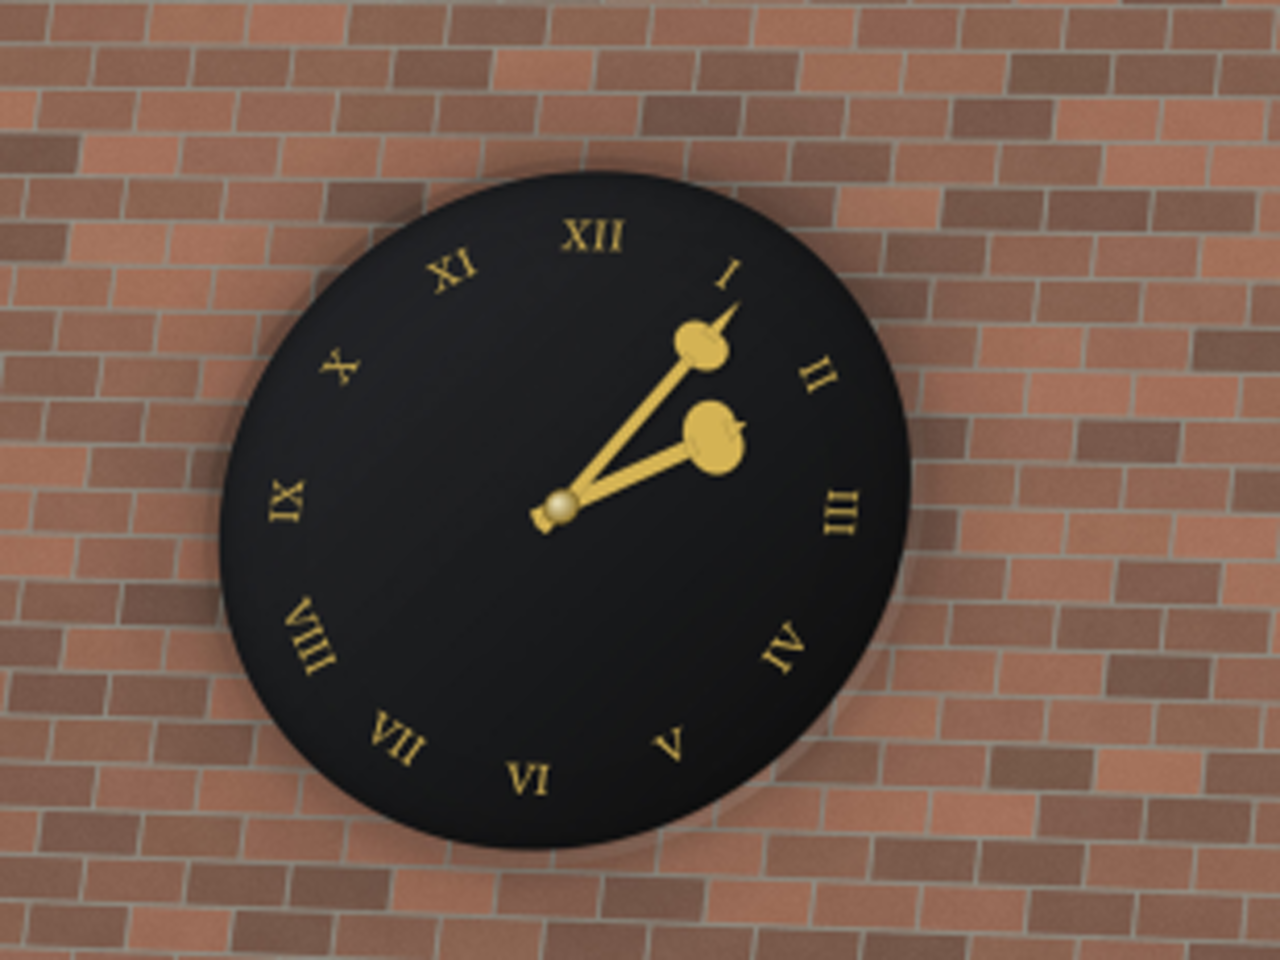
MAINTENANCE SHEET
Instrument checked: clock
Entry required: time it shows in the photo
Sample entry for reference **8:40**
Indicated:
**2:06**
